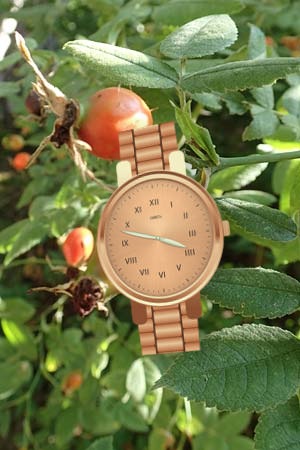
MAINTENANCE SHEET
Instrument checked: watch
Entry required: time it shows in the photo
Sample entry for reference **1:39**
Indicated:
**3:48**
